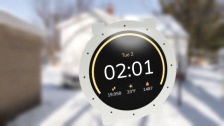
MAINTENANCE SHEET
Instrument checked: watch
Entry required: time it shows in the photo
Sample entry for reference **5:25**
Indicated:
**2:01**
